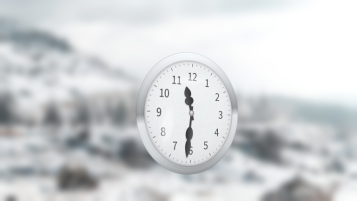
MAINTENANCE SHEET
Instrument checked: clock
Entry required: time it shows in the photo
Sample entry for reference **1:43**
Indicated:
**11:31**
